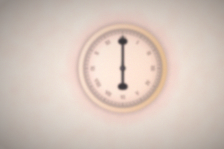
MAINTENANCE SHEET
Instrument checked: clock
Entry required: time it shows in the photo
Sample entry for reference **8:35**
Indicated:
**6:00**
